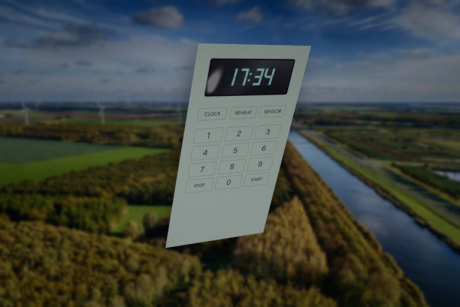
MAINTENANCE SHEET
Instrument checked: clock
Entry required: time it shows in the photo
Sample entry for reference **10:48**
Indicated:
**17:34**
